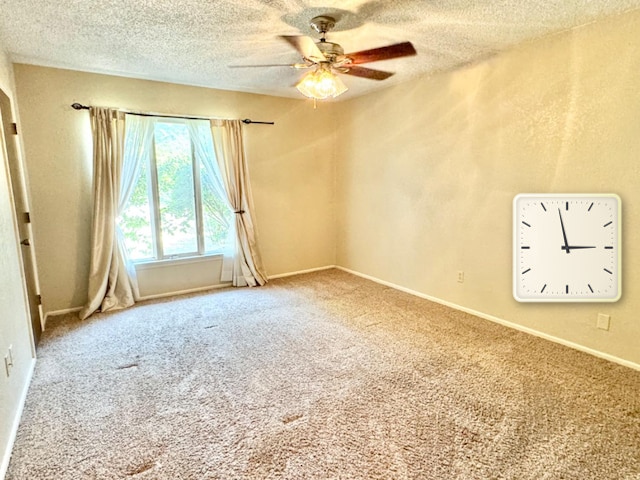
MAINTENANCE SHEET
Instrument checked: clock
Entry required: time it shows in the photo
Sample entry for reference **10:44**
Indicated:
**2:58**
